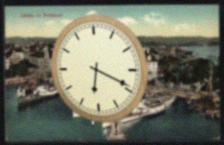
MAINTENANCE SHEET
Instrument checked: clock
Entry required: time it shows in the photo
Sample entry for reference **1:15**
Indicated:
**6:19**
